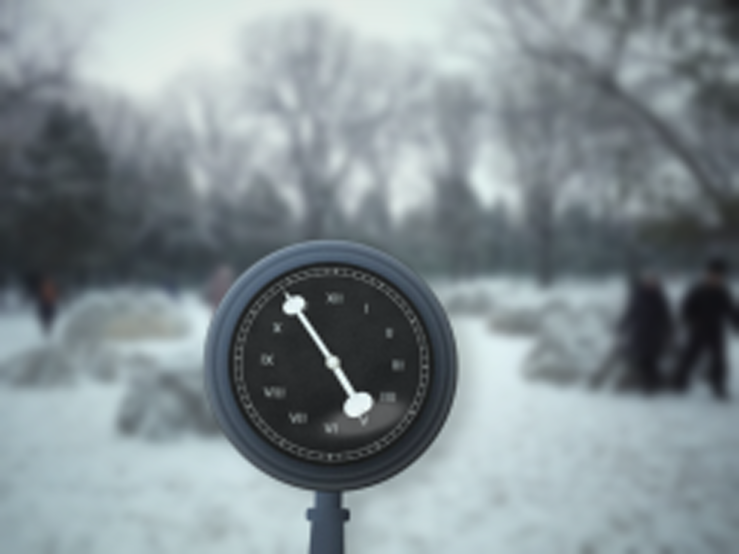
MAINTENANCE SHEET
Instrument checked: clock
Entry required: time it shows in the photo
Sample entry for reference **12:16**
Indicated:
**4:54**
